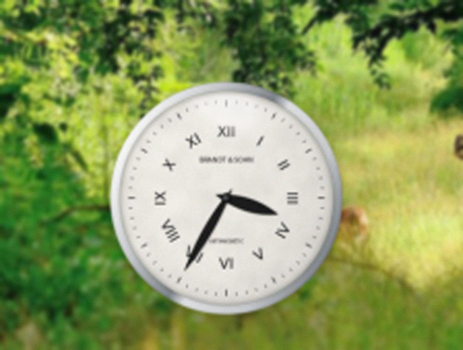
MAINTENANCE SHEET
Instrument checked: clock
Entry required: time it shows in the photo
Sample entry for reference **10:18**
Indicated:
**3:35**
